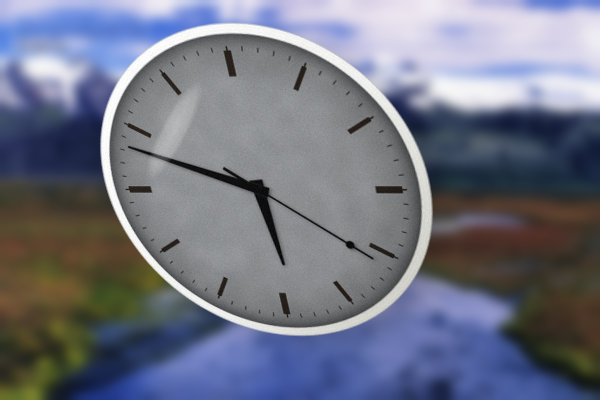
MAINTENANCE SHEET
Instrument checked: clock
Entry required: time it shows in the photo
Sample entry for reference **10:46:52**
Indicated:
**5:48:21**
